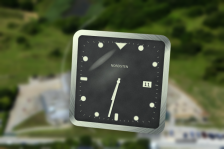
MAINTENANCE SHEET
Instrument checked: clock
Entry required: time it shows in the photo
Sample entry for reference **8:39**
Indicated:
**6:32**
